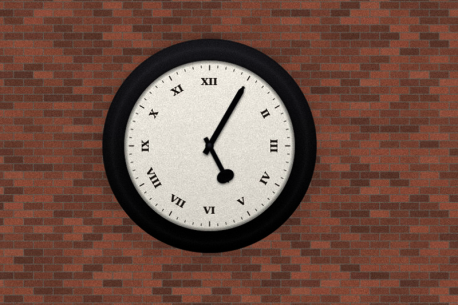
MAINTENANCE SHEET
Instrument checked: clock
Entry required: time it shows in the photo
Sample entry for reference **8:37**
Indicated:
**5:05**
